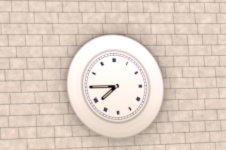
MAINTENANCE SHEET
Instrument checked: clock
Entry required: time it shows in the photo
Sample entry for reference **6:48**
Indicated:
**7:45**
